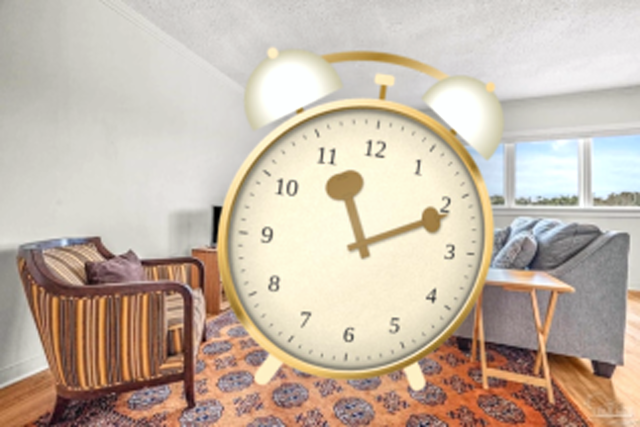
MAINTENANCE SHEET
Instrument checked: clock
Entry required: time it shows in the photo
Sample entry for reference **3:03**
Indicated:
**11:11**
